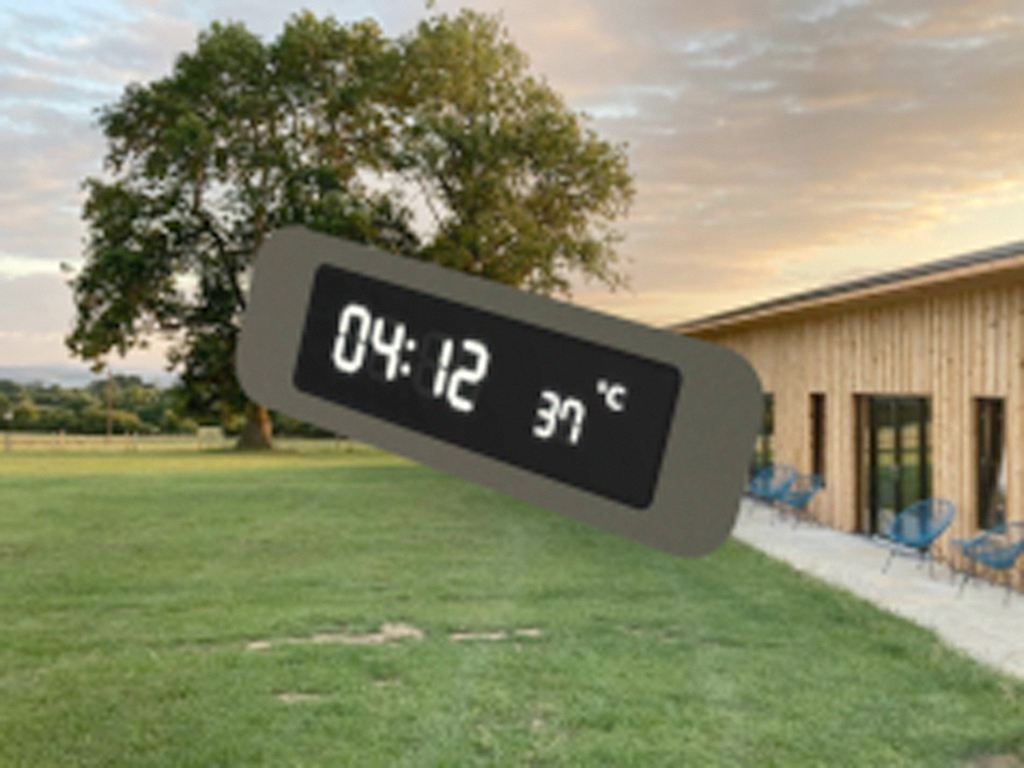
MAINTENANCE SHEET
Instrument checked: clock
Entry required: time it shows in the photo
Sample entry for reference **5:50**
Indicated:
**4:12**
